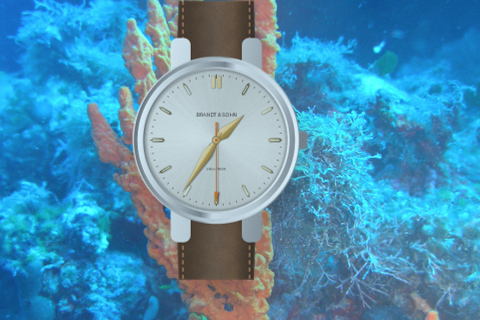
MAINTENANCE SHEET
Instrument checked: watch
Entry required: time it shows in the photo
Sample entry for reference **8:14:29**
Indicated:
**1:35:30**
